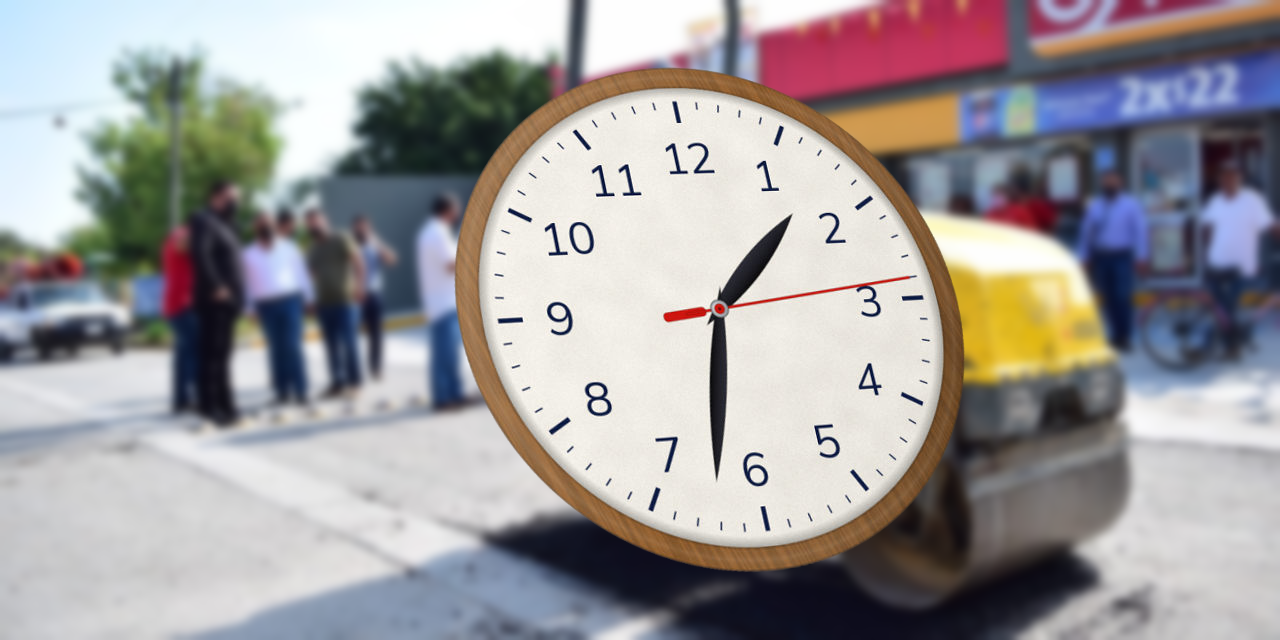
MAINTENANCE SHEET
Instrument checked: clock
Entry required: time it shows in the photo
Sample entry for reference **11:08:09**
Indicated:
**1:32:14**
